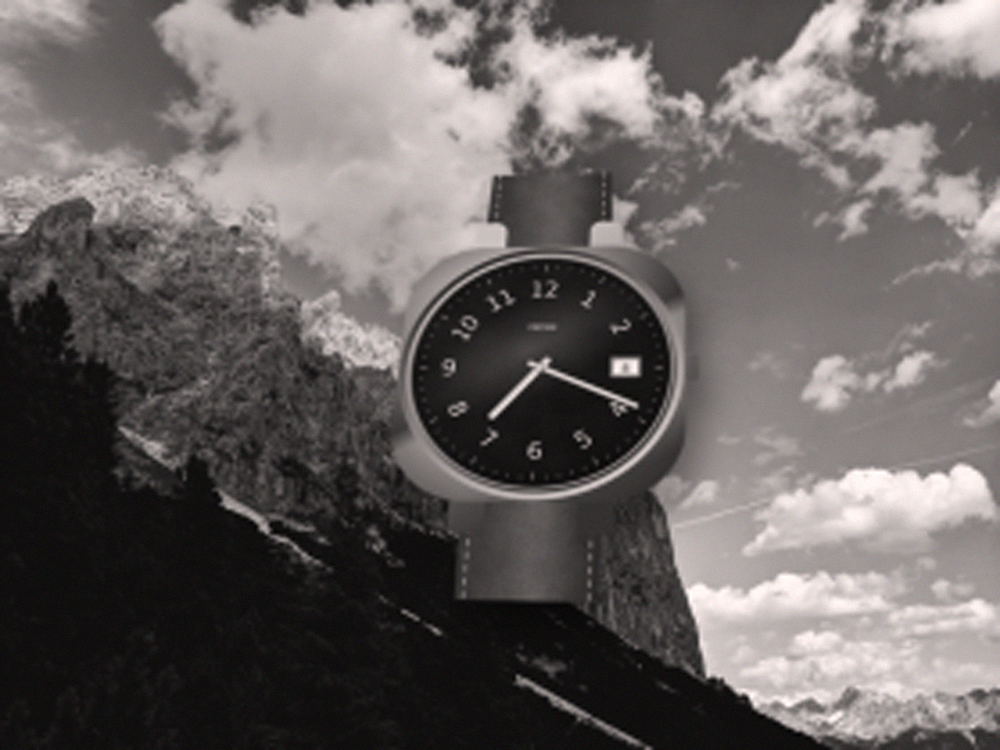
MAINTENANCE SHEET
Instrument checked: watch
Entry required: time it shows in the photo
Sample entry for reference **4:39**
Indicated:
**7:19**
